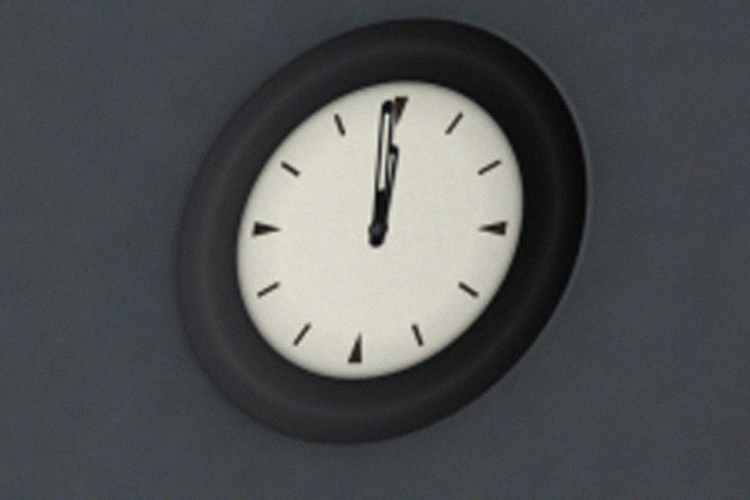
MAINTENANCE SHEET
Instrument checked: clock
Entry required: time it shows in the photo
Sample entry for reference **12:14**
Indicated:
**11:59**
